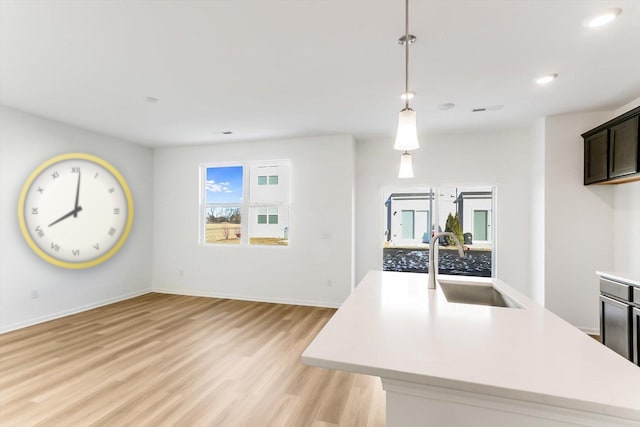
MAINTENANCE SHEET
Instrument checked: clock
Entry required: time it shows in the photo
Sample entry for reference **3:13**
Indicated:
**8:01**
